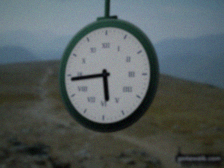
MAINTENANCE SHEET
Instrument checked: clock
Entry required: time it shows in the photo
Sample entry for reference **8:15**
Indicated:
**5:44**
